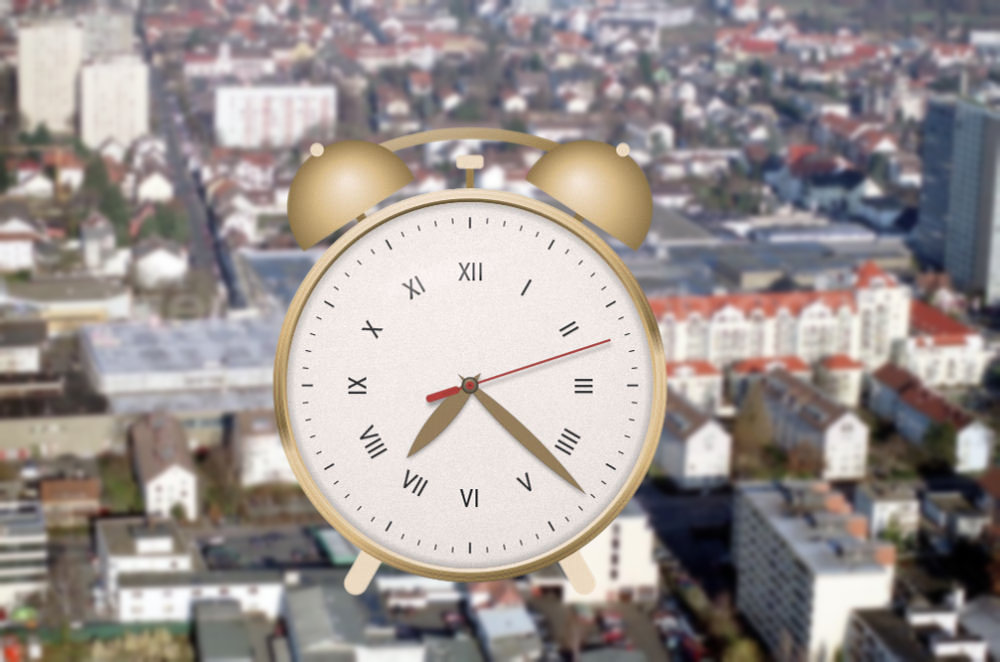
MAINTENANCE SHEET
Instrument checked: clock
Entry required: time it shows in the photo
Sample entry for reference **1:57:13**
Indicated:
**7:22:12**
